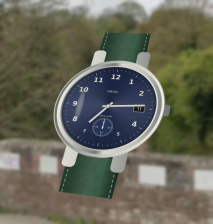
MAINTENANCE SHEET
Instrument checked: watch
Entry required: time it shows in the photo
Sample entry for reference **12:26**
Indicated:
**7:14**
